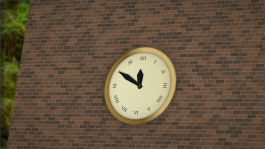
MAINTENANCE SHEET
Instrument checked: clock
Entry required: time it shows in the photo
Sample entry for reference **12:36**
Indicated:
**11:50**
